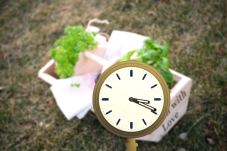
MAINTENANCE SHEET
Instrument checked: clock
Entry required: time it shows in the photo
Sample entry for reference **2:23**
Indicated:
**3:19**
